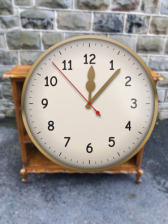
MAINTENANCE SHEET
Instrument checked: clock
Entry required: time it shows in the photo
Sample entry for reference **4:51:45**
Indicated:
**12:06:53**
